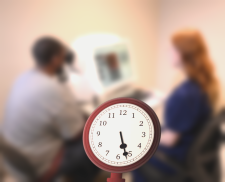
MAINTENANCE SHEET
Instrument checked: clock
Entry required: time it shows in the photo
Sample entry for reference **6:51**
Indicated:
**5:27**
